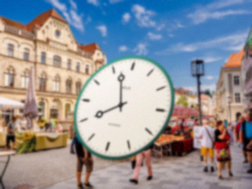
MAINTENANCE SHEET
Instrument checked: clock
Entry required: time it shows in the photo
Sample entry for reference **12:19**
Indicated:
**7:57**
